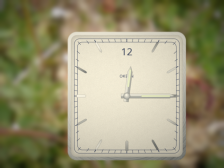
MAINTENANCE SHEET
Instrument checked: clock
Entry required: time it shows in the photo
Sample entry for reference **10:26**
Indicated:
**12:15**
